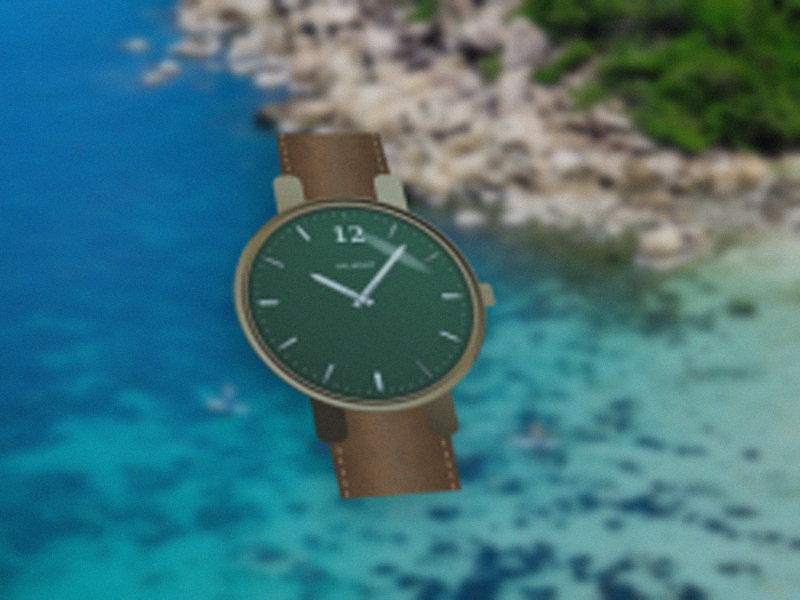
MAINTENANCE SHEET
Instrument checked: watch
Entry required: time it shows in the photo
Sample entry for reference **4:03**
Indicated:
**10:07**
